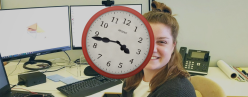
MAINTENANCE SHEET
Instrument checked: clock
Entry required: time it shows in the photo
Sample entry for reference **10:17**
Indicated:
**3:43**
